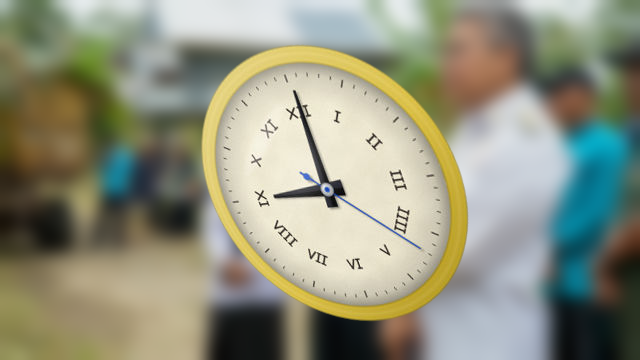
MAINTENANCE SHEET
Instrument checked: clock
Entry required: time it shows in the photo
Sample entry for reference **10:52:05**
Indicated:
**9:00:22**
